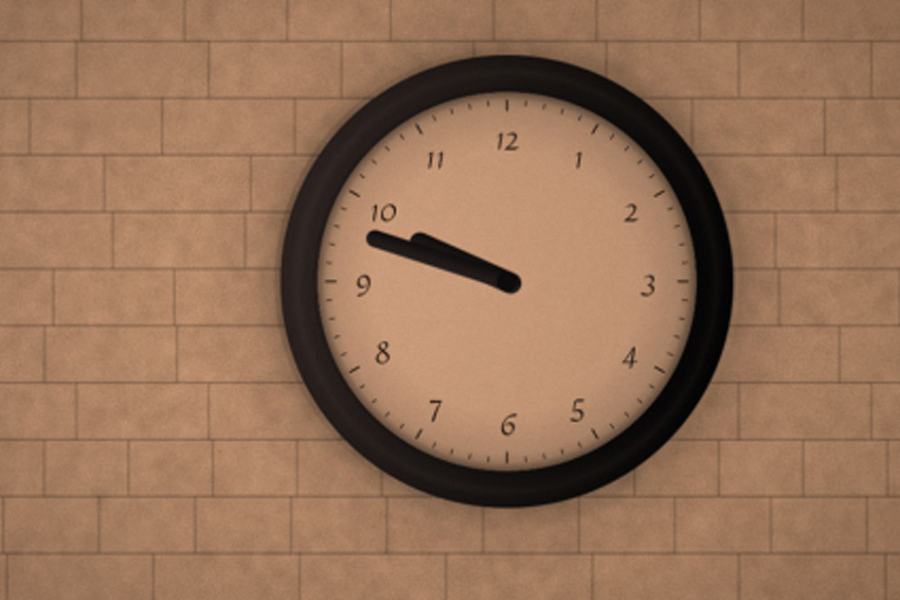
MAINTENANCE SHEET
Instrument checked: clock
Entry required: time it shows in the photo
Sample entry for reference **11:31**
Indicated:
**9:48**
